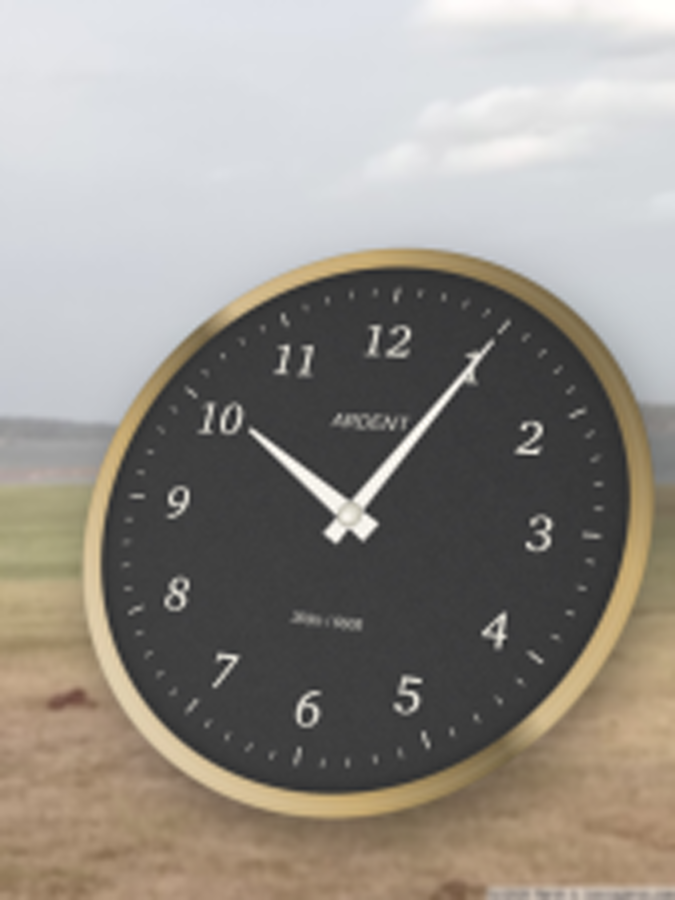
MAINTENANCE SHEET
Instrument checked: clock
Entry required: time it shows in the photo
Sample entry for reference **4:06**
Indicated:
**10:05**
